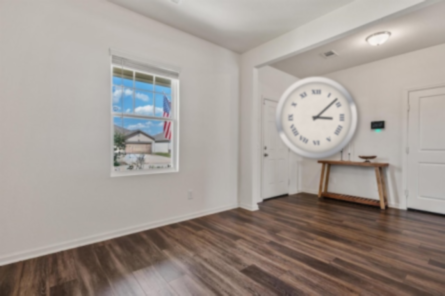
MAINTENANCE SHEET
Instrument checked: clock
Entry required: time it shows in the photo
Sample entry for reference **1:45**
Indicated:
**3:08**
